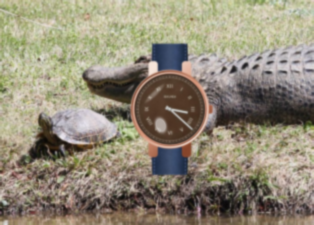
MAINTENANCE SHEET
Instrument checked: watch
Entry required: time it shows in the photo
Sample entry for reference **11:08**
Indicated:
**3:22**
